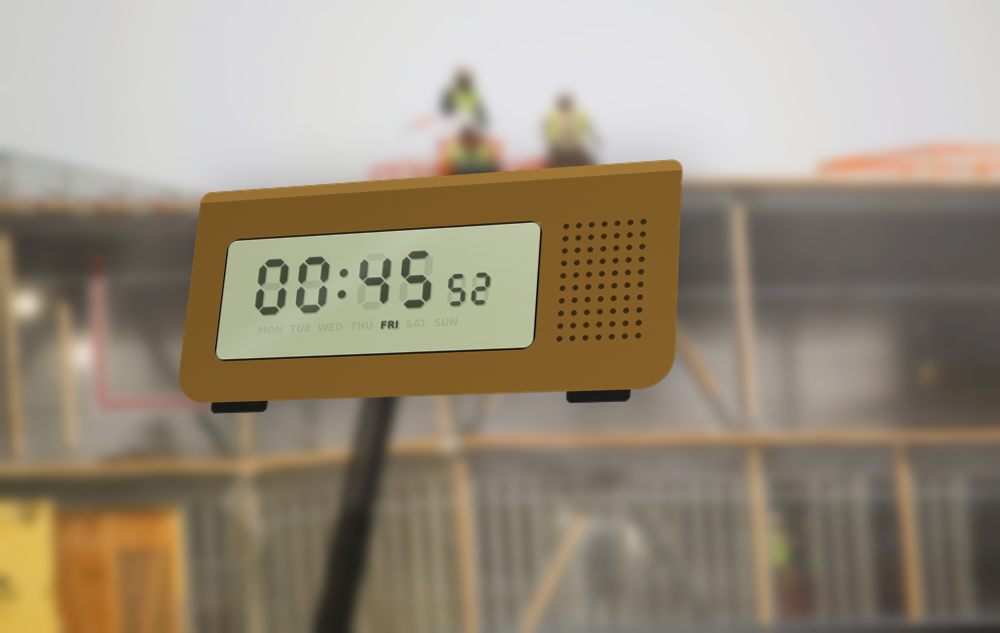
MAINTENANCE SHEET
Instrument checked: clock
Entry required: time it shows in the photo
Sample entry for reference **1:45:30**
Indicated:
**0:45:52**
